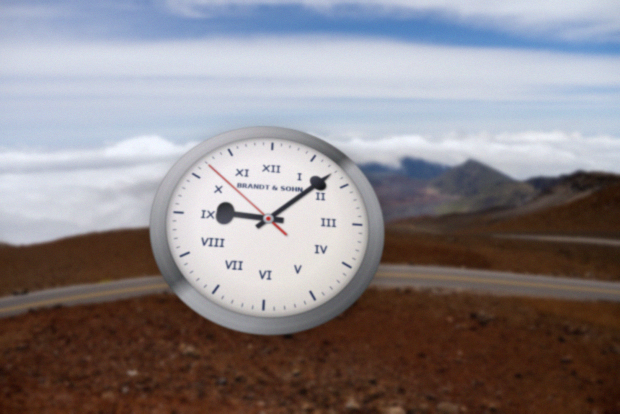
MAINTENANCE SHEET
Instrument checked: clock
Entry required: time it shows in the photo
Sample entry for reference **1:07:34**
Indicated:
**9:07:52**
